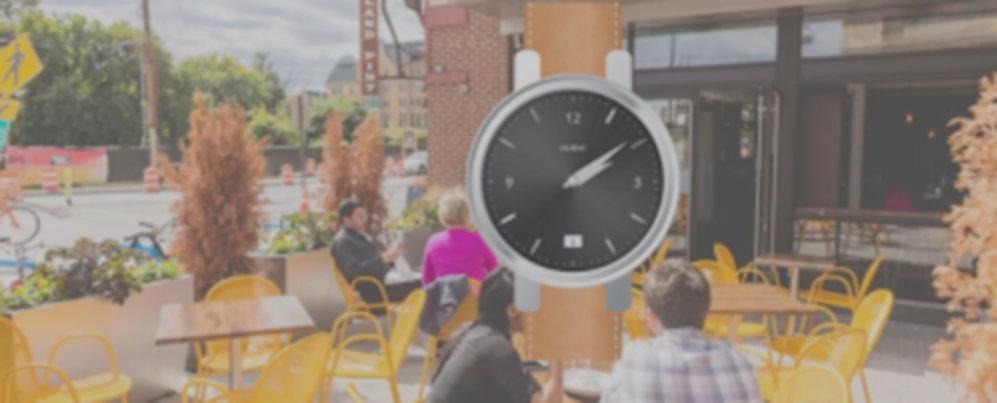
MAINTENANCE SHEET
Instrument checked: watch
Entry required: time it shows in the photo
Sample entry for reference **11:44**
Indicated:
**2:09**
